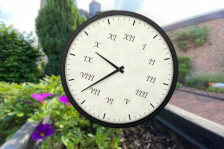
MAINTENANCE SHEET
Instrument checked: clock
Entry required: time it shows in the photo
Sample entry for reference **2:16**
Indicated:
**9:37**
